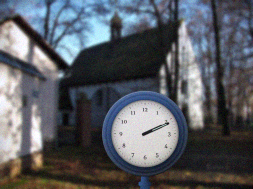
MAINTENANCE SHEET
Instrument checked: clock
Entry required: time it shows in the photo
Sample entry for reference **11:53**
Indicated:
**2:11**
